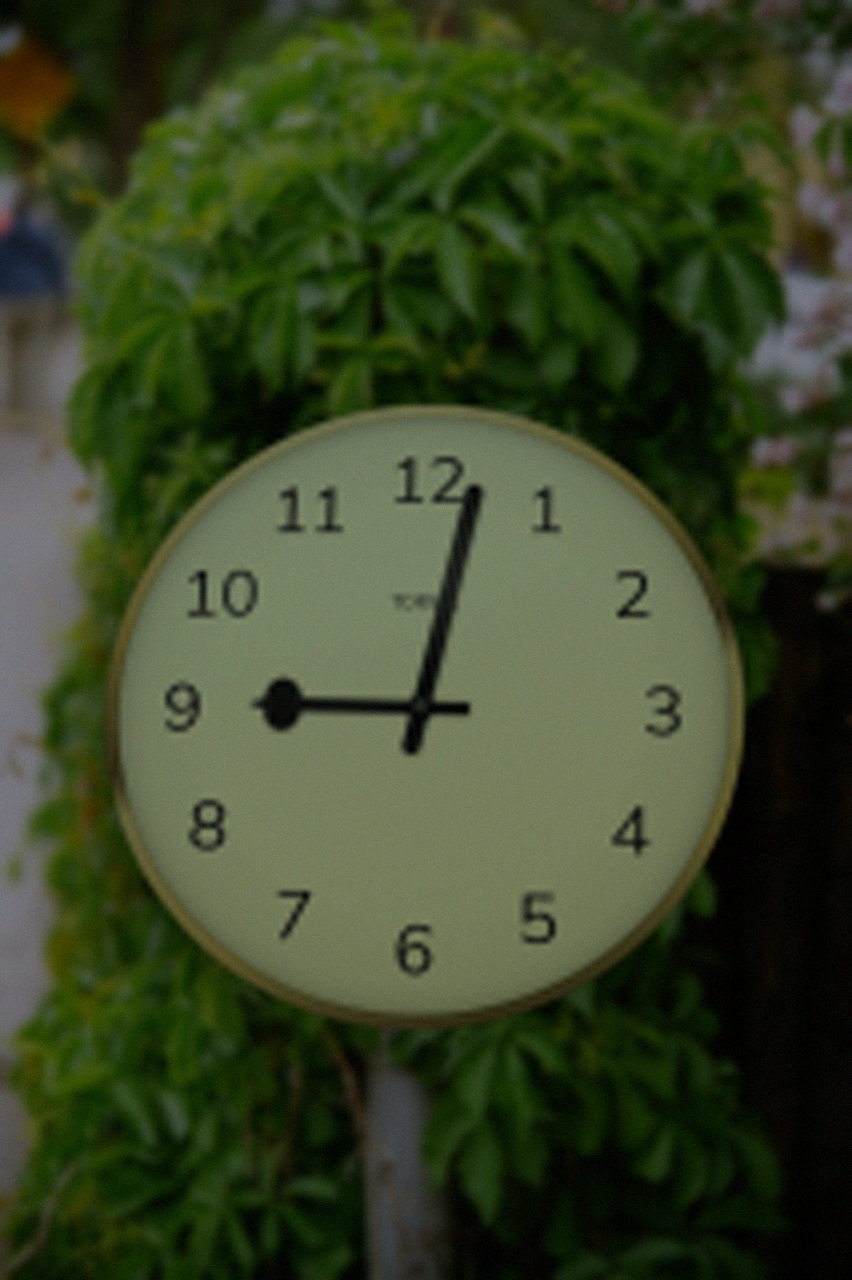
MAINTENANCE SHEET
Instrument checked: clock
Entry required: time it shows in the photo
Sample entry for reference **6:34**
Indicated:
**9:02**
